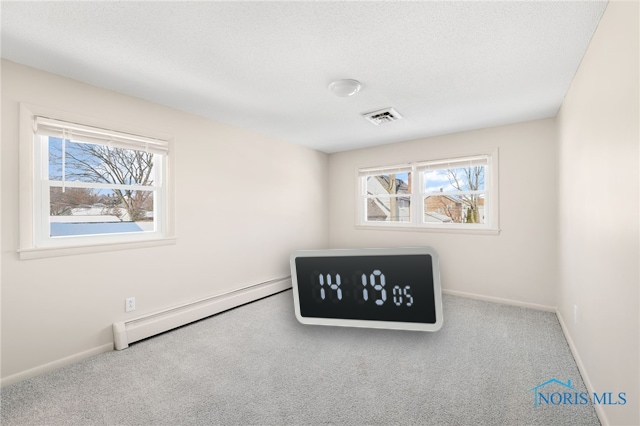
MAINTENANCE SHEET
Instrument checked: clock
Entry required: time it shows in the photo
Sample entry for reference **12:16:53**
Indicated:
**14:19:05**
